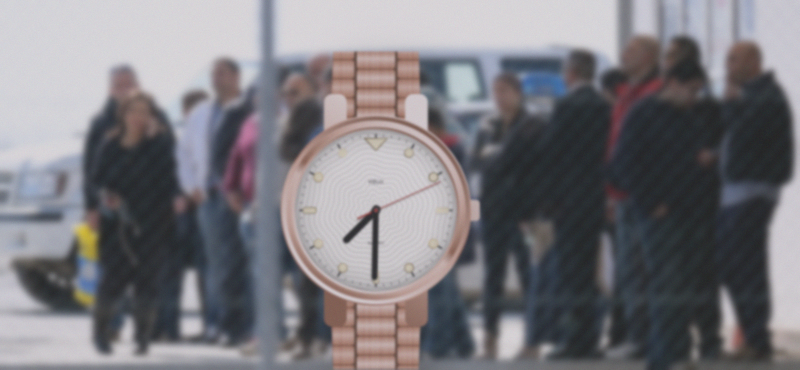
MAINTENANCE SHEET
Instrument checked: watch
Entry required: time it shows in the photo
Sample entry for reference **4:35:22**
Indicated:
**7:30:11**
